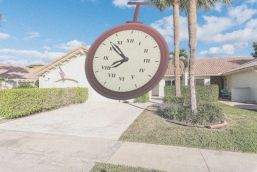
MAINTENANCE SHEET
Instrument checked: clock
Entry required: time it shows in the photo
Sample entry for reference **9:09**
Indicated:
**7:52**
